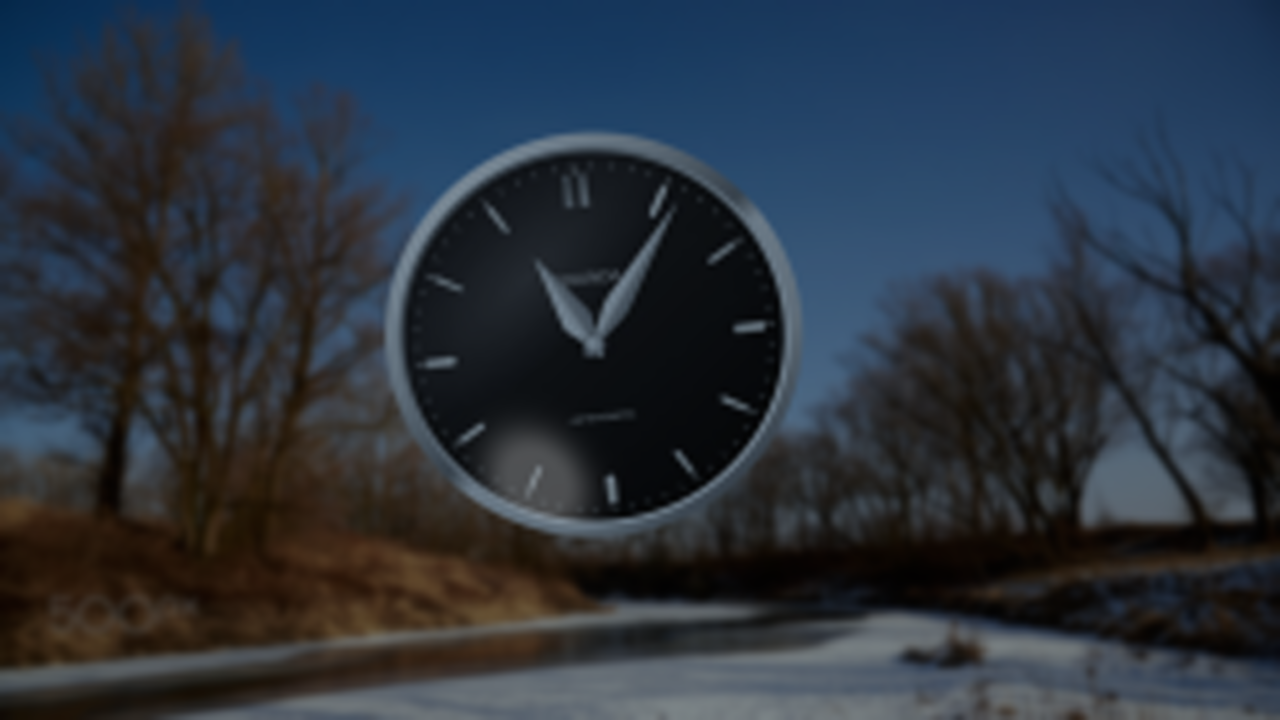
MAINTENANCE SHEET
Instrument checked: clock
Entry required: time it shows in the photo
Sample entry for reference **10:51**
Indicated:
**11:06**
